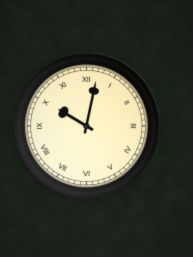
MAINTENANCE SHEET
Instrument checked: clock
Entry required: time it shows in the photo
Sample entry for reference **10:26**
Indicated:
**10:02**
